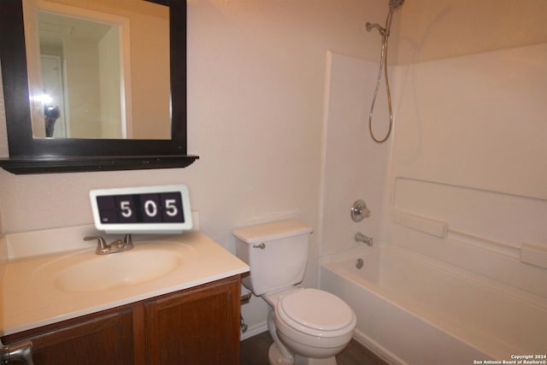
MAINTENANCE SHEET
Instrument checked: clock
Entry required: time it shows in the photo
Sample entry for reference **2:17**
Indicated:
**5:05**
